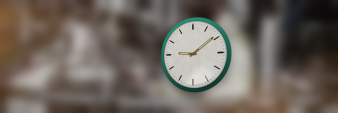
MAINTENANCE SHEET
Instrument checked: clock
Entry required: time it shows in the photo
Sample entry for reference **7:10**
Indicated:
**9:09**
